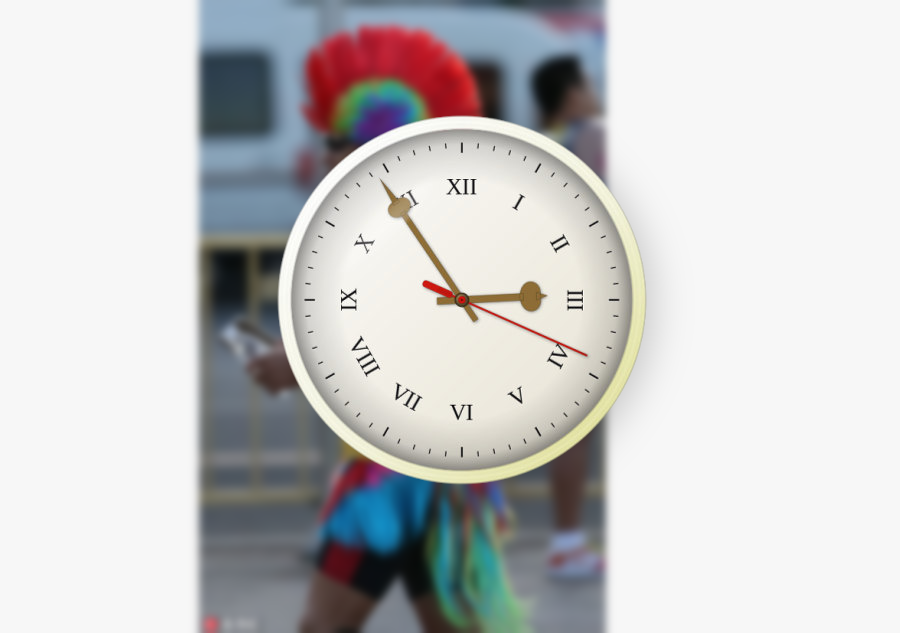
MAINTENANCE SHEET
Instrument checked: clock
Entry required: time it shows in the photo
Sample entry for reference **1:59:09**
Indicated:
**2:54:19**
